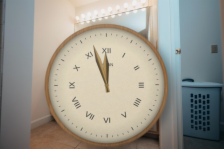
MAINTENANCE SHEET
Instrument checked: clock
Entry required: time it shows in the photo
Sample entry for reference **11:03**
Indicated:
**11:57**
